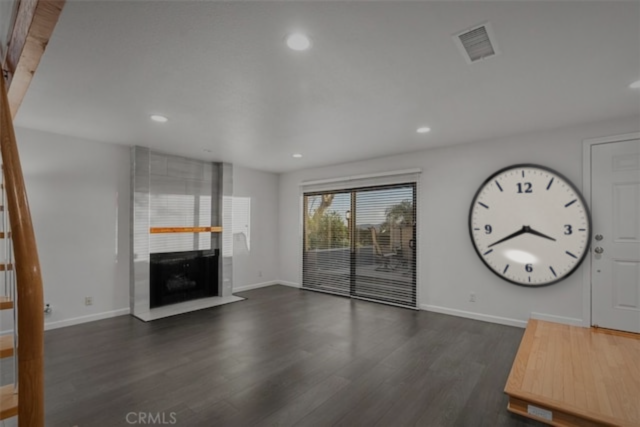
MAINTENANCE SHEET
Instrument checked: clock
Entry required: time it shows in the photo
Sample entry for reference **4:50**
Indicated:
**3:41**
